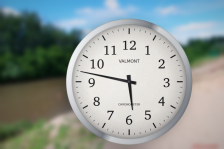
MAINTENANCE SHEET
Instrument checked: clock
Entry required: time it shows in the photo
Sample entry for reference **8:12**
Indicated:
**5:47**
